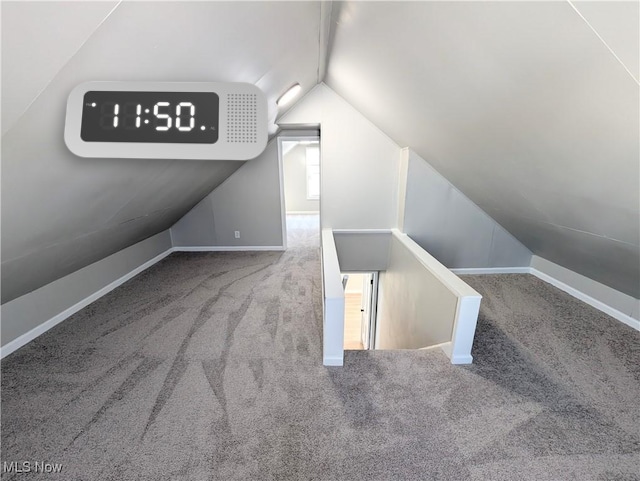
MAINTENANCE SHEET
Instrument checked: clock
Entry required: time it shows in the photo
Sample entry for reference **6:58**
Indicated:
**11:50**
